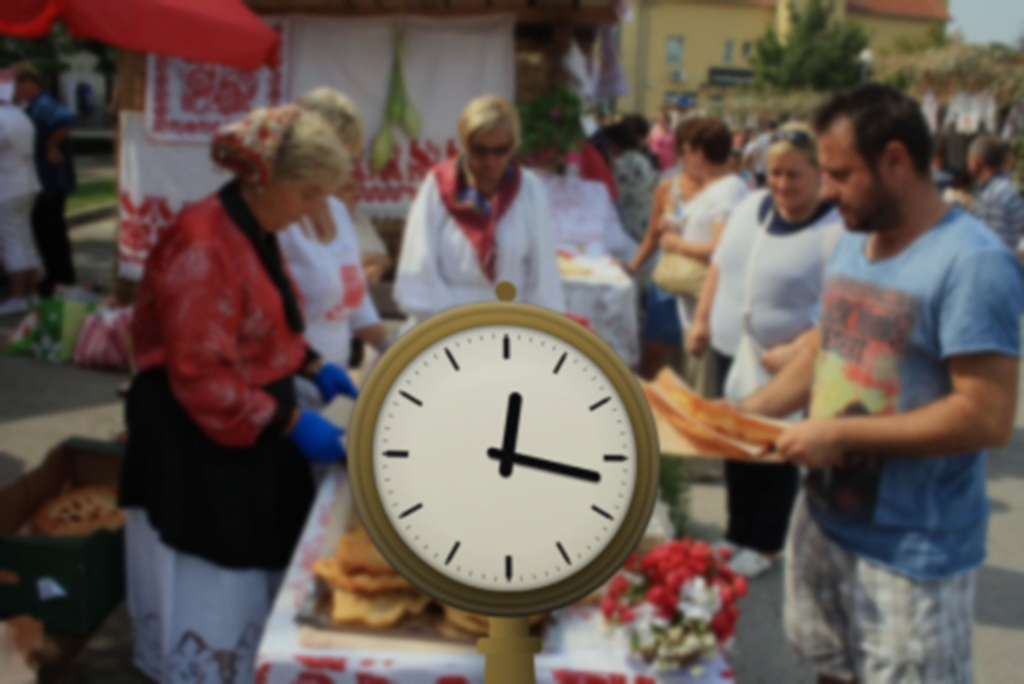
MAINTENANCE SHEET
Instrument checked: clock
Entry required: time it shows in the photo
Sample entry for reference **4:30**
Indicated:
**12:17**
